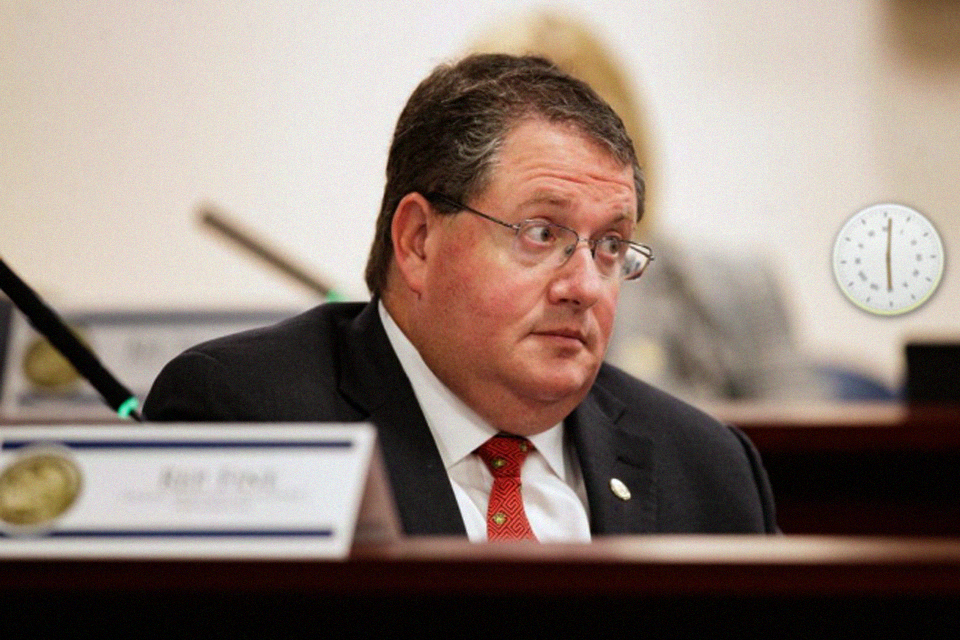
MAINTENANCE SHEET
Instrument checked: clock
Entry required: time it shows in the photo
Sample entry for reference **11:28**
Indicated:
**6:01**
